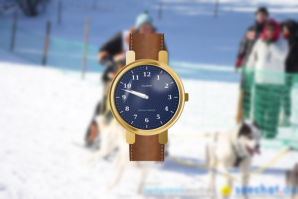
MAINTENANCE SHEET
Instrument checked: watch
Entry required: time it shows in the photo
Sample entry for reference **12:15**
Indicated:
**9:48**
